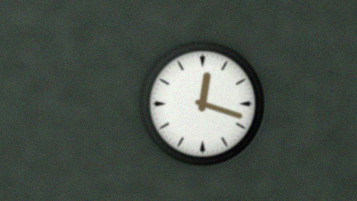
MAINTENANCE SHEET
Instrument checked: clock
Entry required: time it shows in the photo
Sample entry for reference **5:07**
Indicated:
**12:18**
